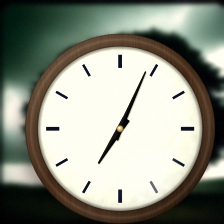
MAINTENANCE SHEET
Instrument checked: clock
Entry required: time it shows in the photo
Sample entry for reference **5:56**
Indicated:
**7:04**
